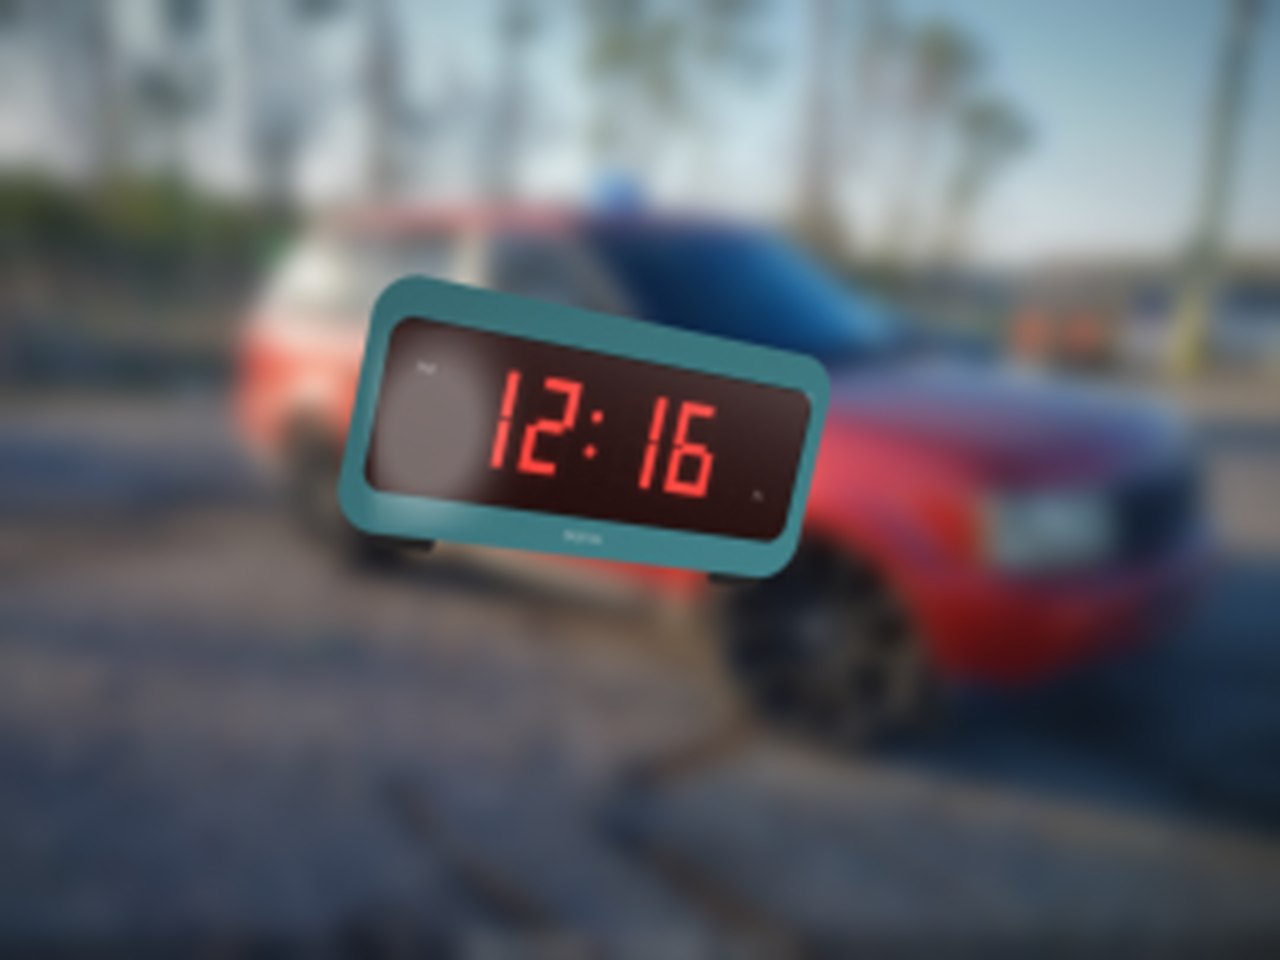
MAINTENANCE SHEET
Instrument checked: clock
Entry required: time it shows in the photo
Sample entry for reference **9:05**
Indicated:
**12:16**
